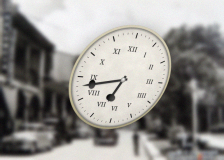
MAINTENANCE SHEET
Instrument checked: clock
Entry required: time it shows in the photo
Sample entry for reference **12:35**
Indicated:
**6:43**
